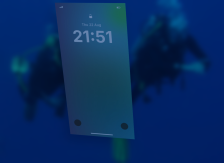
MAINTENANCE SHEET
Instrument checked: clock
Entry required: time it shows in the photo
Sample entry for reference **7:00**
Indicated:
**21:51**
